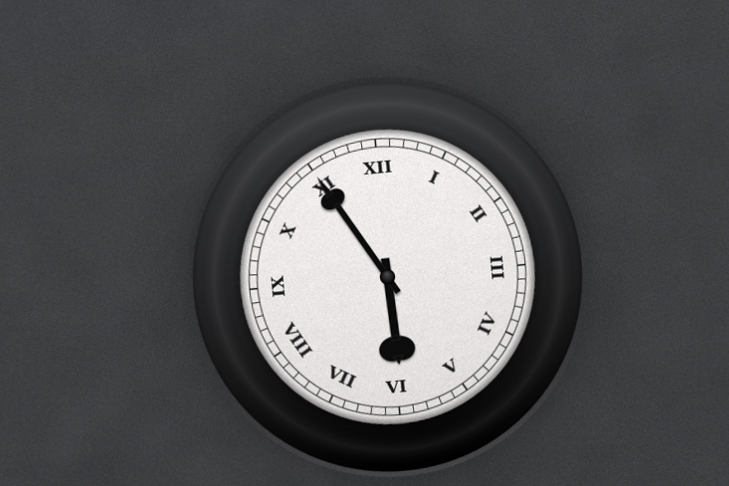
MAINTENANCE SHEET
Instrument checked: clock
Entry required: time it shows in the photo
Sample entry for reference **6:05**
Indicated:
**5:55**
